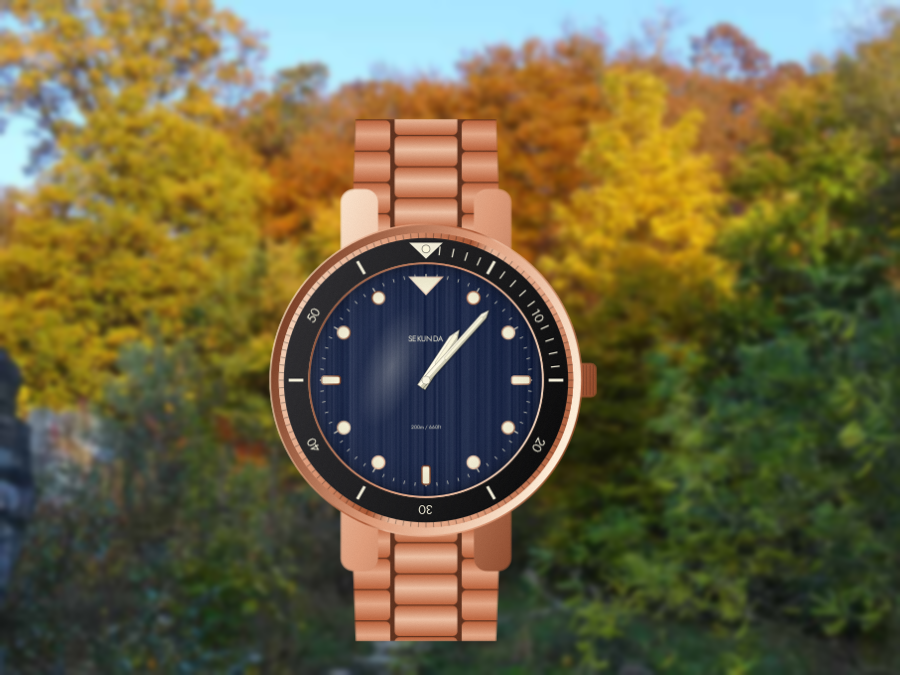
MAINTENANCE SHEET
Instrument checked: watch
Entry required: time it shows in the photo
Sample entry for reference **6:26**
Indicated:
**1:07**
